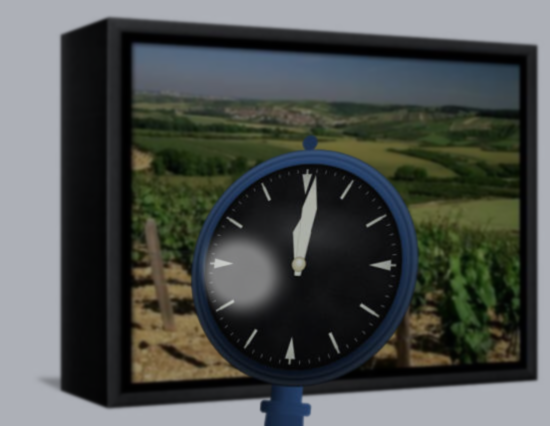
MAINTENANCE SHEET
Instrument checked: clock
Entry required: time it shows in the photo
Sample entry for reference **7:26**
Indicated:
**12:01**
